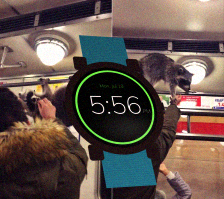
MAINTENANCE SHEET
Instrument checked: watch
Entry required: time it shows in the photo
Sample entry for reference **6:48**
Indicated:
**5:56**
